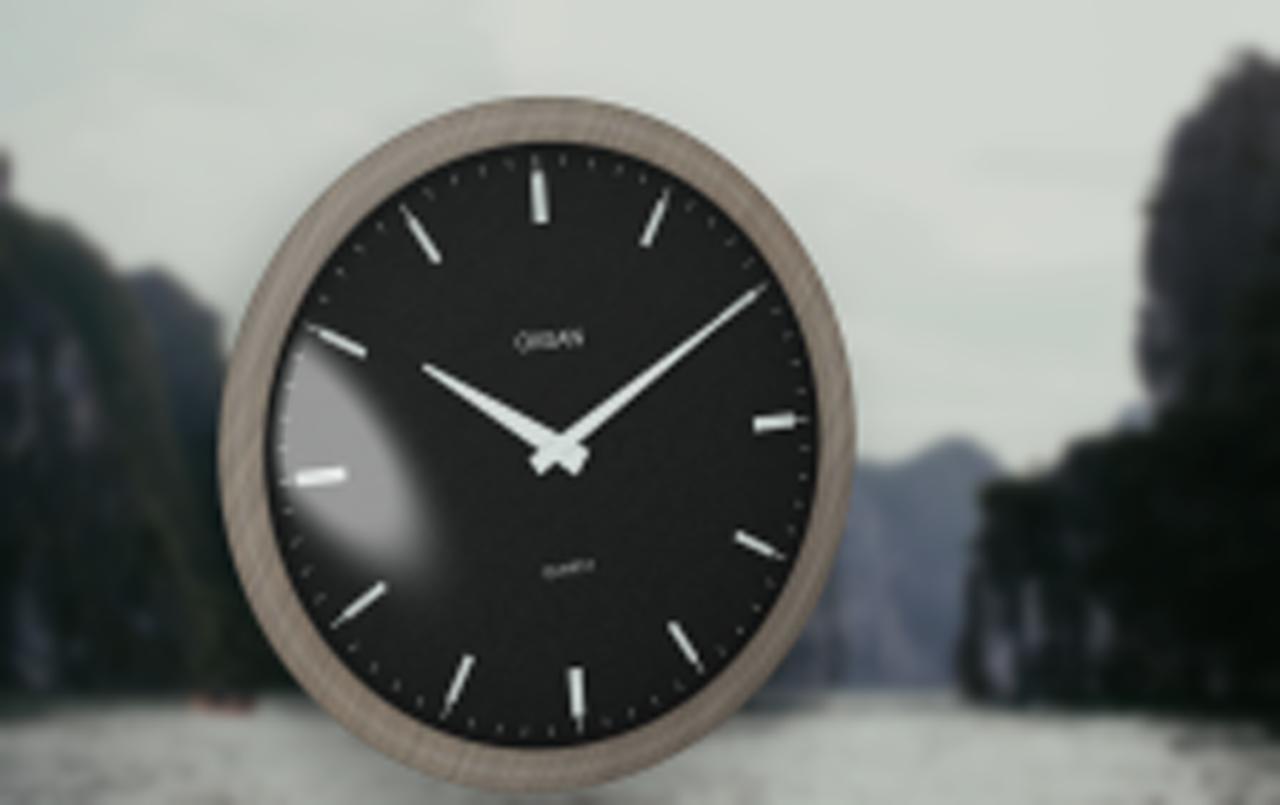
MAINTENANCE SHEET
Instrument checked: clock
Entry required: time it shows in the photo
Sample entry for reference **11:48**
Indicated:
**10:10**
